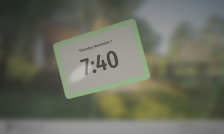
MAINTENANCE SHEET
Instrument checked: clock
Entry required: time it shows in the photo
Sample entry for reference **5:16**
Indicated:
**7:40**
